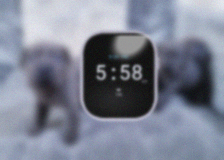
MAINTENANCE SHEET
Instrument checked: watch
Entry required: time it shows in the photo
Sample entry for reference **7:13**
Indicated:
**5:58**
